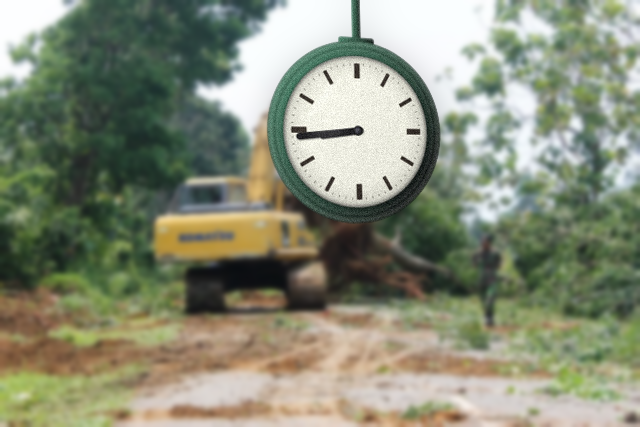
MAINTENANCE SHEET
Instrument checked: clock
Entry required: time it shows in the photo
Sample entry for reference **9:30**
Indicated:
**8:44**
